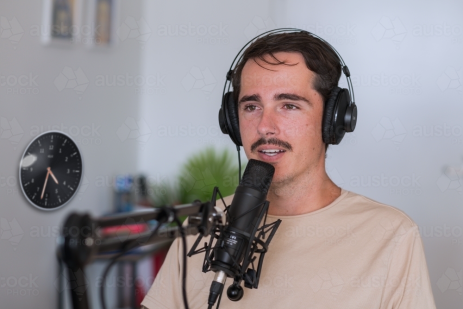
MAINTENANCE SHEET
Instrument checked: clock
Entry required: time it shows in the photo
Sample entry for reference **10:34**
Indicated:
**4:32**
